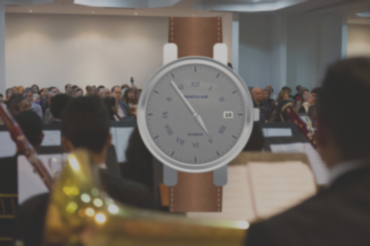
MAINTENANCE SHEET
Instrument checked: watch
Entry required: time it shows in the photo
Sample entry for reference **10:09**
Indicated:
**4:54**
